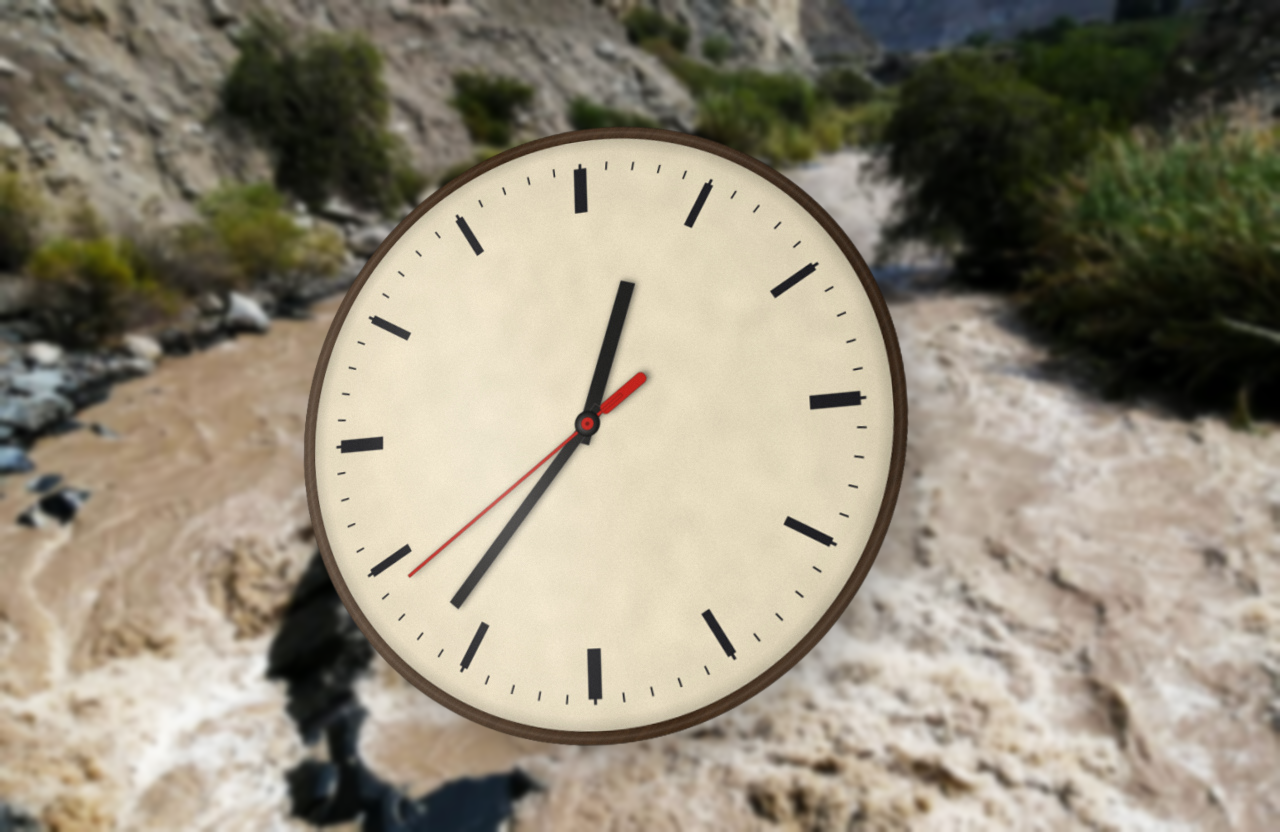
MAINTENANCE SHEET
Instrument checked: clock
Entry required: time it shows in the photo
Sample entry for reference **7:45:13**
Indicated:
**12:36:39**
